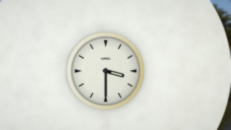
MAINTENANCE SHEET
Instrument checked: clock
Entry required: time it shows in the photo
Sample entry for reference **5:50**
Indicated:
**3:30**
